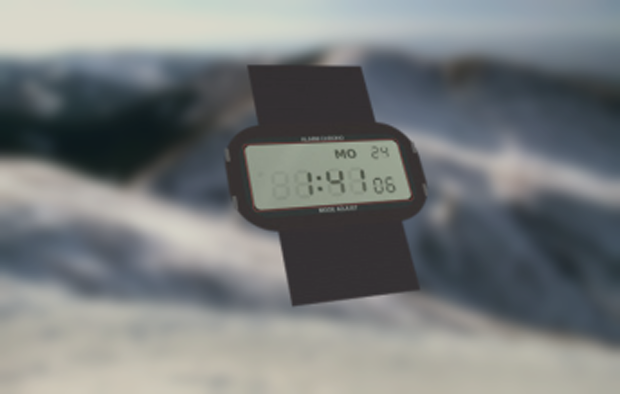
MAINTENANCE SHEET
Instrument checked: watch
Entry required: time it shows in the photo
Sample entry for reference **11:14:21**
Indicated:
**1:41:06**
